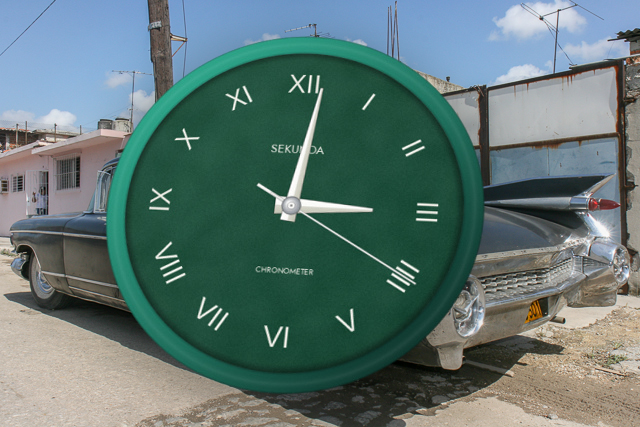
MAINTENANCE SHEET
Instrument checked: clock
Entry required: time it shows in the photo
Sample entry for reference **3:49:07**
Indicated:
**3:01:20**
